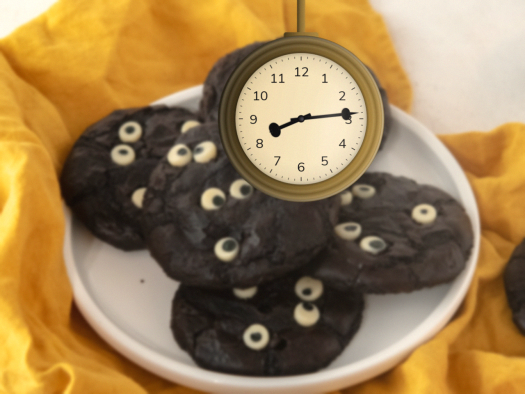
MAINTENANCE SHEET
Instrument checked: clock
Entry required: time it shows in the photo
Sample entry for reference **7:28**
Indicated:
**8:14**
